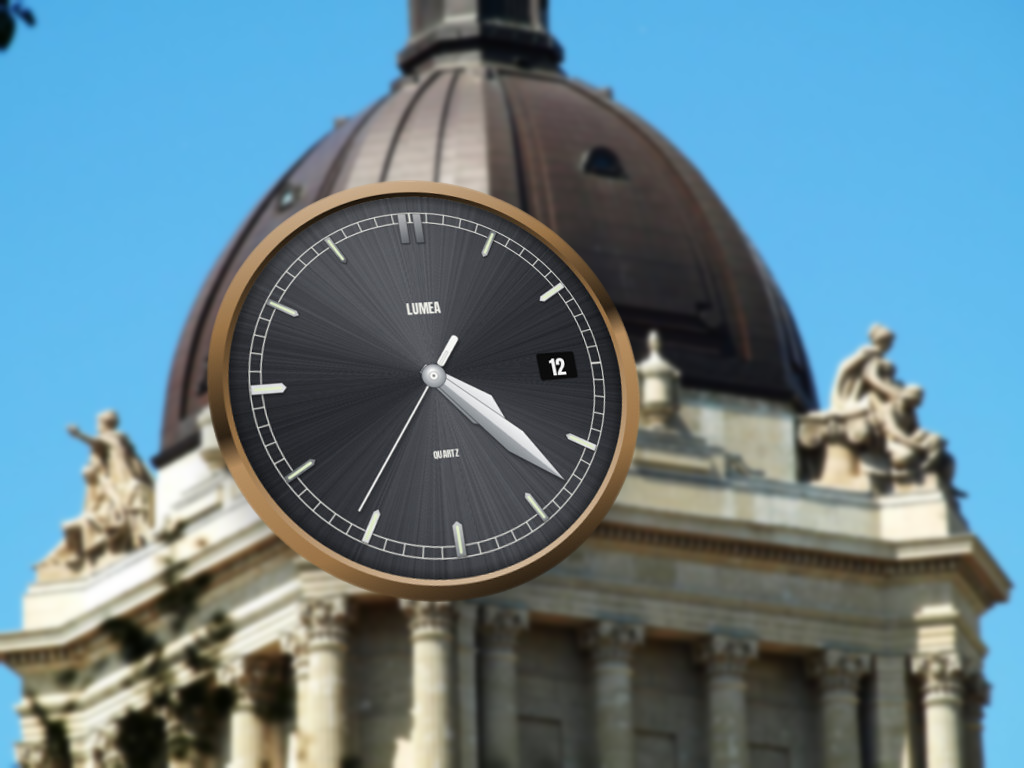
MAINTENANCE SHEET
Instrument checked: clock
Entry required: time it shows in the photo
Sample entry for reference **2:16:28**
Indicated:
**4:22:36**
